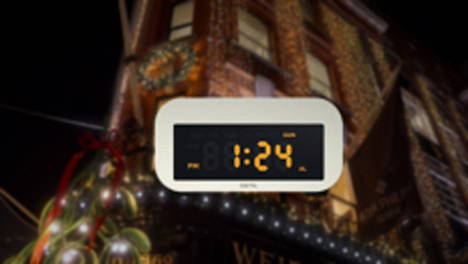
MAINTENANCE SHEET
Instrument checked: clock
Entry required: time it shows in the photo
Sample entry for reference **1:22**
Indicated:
**1:24**
